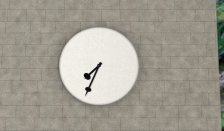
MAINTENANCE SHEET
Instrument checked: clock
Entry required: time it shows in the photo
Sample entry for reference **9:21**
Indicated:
**7:34**
